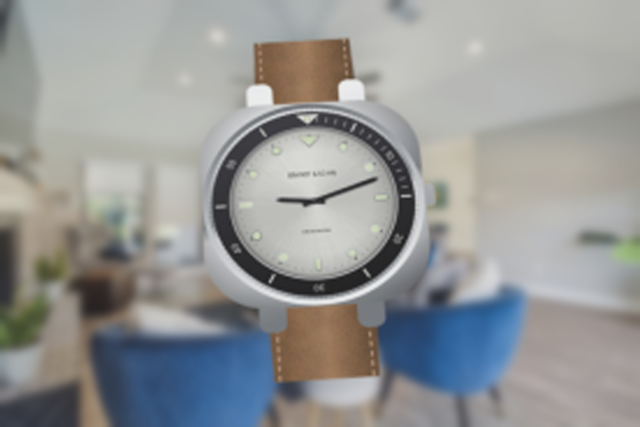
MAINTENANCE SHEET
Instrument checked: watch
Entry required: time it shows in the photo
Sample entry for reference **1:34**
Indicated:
**9:12**
